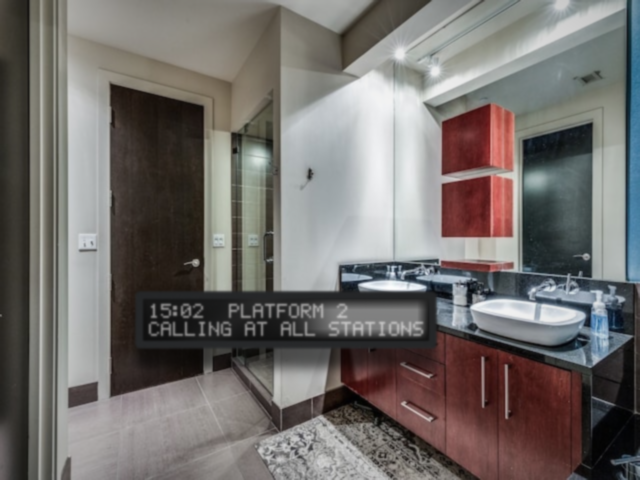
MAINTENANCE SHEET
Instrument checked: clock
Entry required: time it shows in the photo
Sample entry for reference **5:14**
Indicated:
**15:02**
